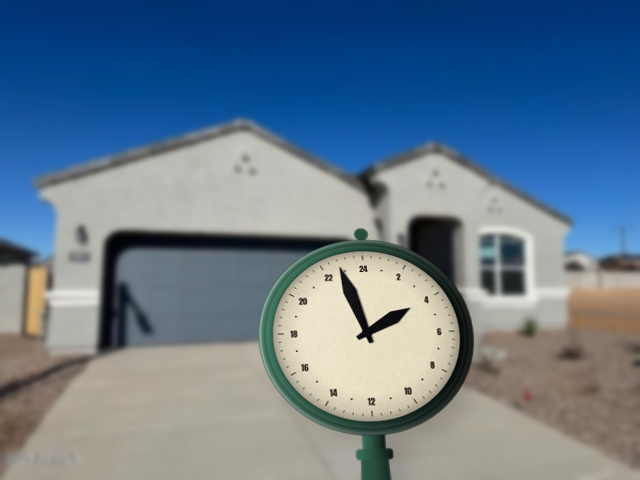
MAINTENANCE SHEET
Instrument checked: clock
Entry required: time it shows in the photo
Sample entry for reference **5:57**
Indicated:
**3:57**
